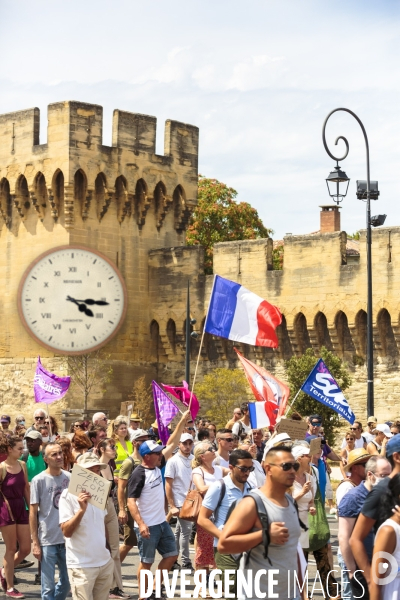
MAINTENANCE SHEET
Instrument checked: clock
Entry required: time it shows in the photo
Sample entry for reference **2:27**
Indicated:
**4:16**
